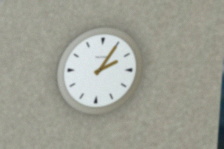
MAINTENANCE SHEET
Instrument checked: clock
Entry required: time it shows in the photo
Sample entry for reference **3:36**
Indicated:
**2:05**
